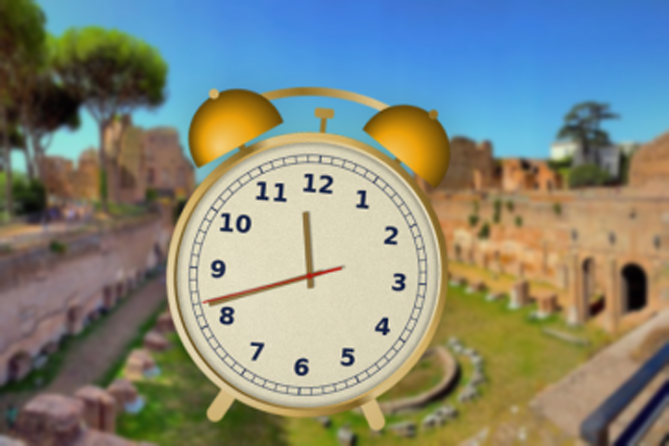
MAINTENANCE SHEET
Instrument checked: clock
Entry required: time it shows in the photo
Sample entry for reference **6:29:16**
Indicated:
**11:41:42**
